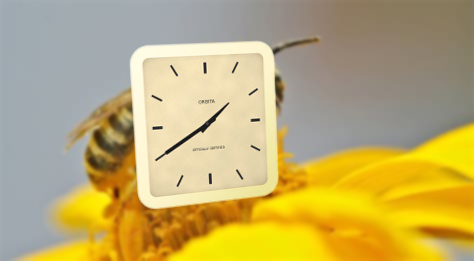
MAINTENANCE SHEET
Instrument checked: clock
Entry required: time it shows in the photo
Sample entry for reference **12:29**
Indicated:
**1:40**
